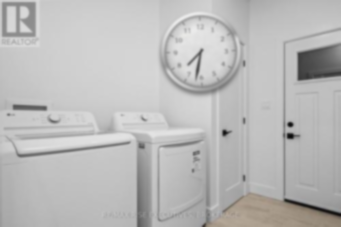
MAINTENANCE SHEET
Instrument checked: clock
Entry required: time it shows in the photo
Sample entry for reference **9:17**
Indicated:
**7:32**
